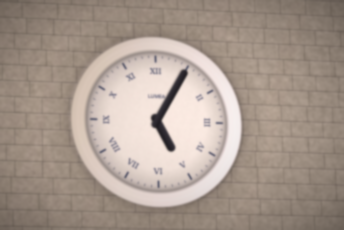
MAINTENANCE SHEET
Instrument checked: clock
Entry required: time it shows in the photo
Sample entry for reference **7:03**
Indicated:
**5:05**
